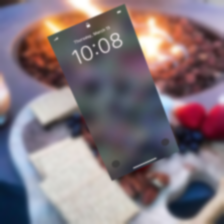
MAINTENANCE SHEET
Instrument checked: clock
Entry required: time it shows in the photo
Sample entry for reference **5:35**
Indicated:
**10:08**
